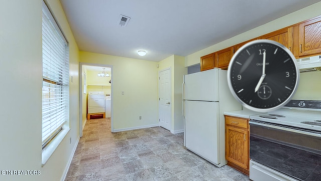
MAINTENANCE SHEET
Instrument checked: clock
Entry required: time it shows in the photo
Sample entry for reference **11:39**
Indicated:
**7:01**
